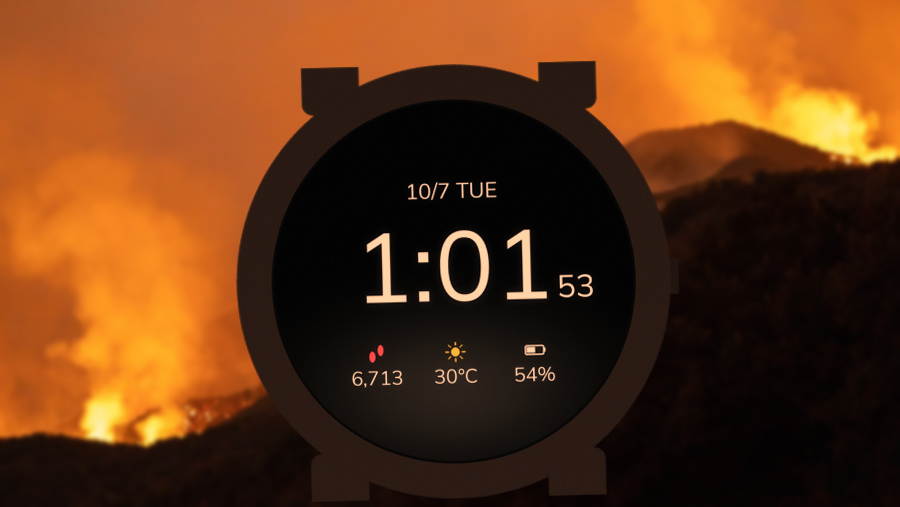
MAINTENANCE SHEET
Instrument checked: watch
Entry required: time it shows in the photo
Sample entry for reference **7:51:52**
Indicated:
**1:01:53**
